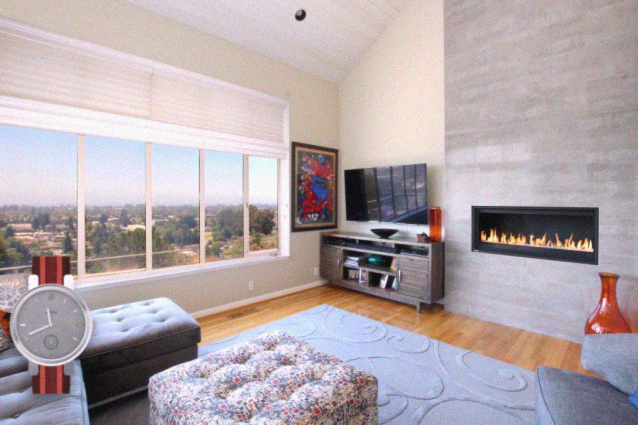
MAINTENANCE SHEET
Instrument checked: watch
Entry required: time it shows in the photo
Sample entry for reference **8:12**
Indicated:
**11:41**
